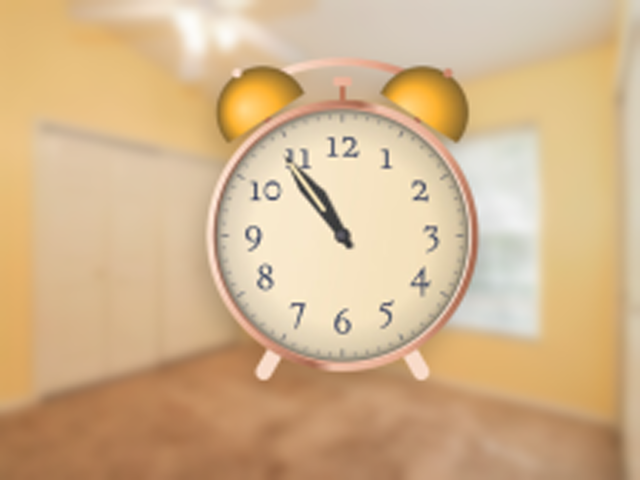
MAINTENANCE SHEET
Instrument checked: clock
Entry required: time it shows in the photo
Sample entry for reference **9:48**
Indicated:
**10:54**
